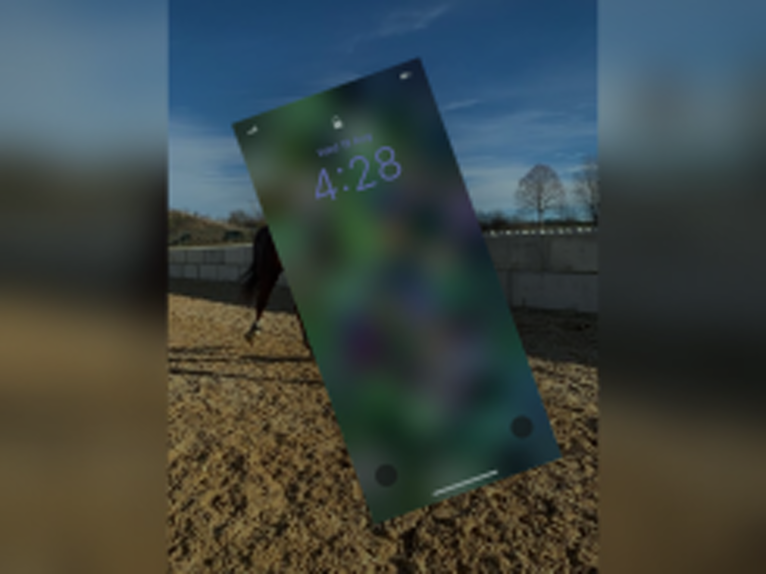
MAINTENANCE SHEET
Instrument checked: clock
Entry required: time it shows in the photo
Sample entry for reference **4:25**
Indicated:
**4:28**
